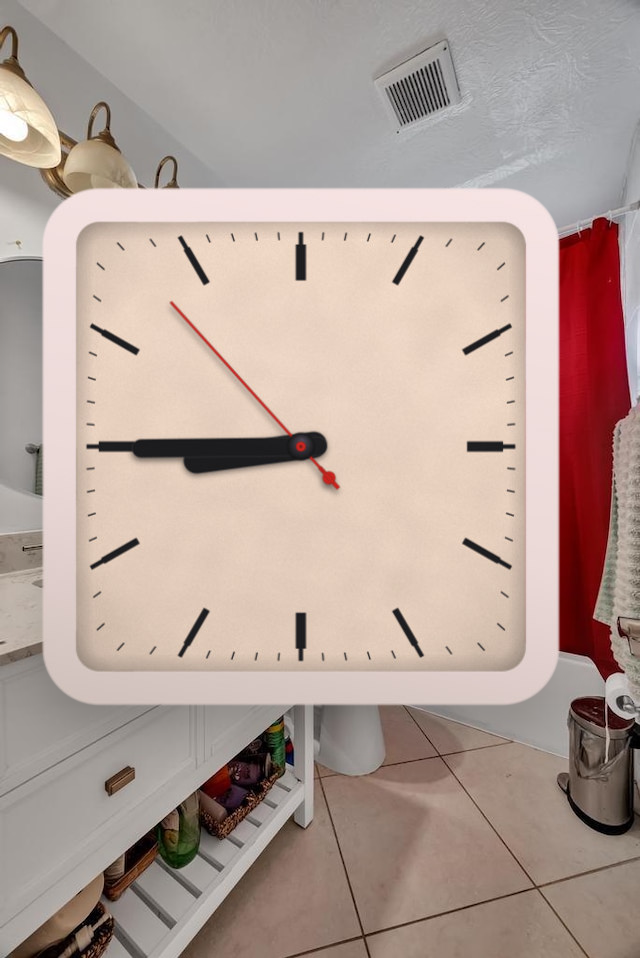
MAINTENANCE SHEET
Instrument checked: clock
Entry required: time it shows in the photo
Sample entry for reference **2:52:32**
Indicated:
**8:44:53**
